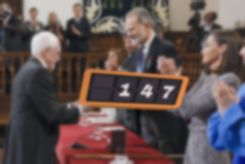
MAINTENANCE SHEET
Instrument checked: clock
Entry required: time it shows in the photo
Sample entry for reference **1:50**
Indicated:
**1:47**
